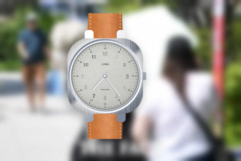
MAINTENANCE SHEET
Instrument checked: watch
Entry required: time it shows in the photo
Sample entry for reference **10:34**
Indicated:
**7:24**
